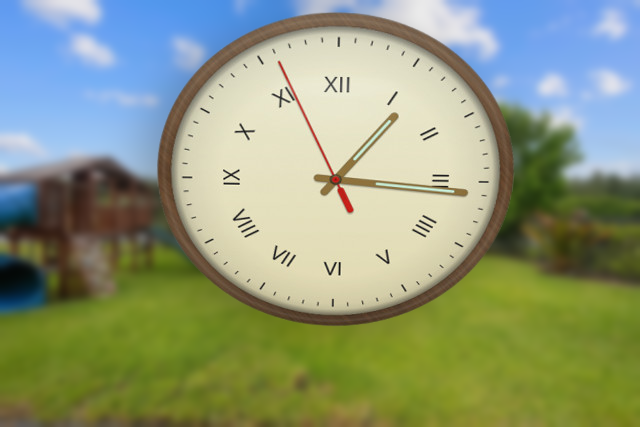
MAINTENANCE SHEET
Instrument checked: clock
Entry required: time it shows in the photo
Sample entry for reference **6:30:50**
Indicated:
**1:15:56**
